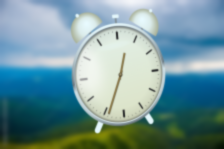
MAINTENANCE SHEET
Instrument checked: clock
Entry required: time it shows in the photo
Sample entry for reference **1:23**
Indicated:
**12:34**
